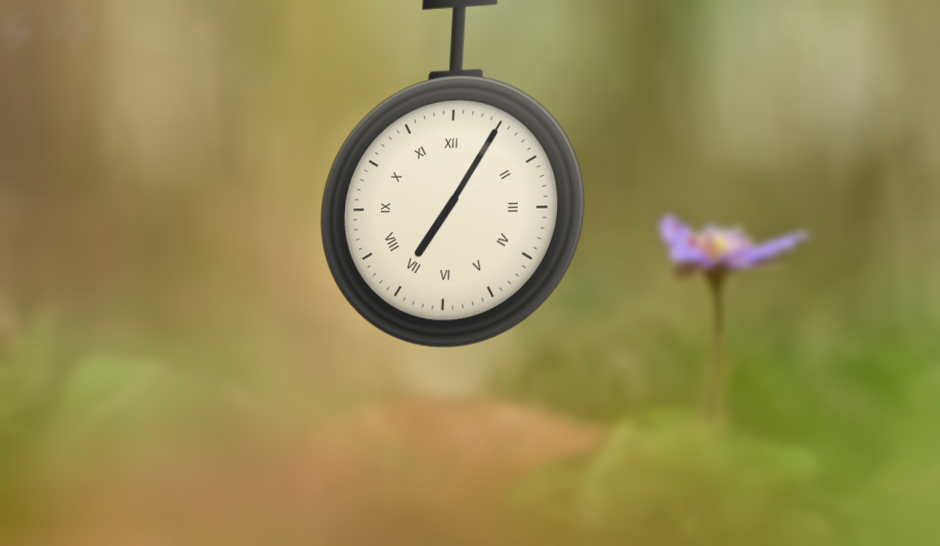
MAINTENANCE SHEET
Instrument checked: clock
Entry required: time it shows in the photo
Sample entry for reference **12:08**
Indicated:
**7:05**
